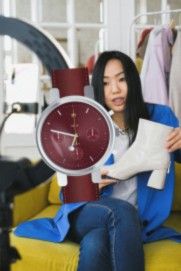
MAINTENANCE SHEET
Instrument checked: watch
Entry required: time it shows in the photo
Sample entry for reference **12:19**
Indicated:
**6:48**
